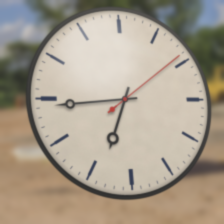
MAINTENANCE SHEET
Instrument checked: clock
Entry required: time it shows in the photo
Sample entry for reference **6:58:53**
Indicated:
**6:44:09**
